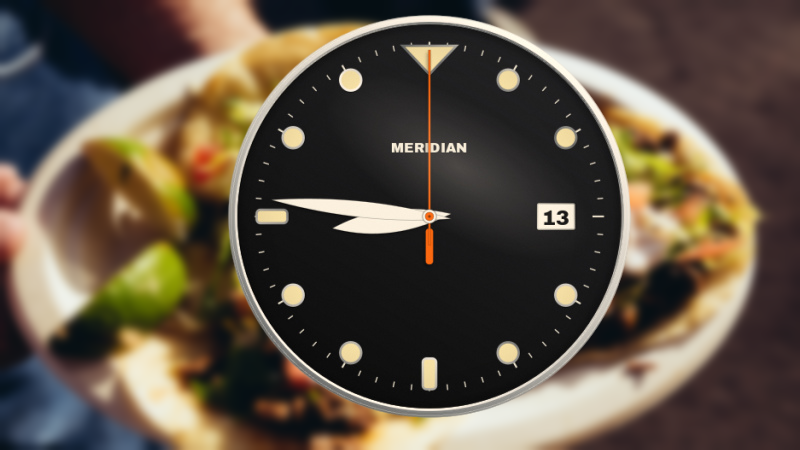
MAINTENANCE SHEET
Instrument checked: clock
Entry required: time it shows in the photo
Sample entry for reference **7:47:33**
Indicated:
**8:46:00**
